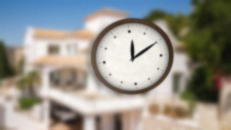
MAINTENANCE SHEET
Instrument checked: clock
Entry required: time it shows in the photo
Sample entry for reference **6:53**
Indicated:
**12:10**
